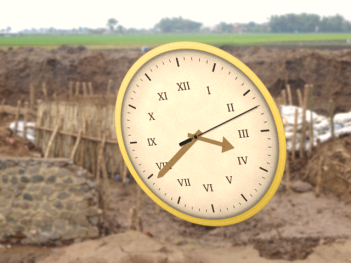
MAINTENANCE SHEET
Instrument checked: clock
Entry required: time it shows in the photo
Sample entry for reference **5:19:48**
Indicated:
**3:39:12**
